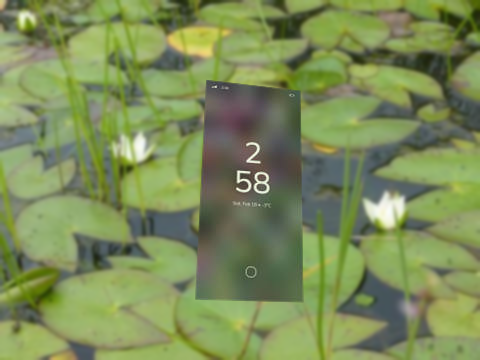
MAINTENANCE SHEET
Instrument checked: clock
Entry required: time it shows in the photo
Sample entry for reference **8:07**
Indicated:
**2:58**
